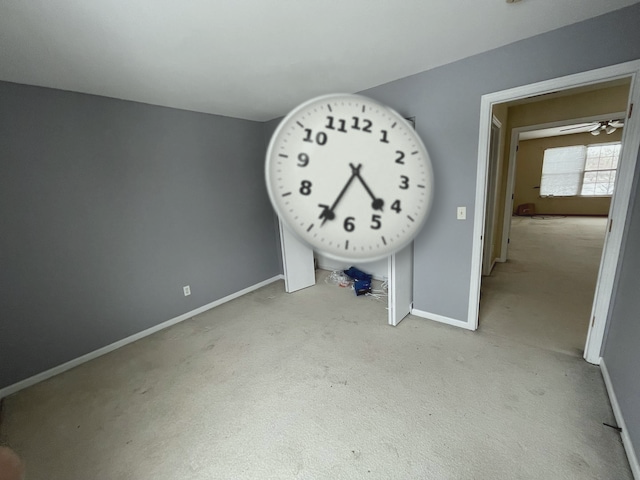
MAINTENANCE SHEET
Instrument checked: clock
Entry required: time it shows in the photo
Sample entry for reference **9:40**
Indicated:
**4:34**
